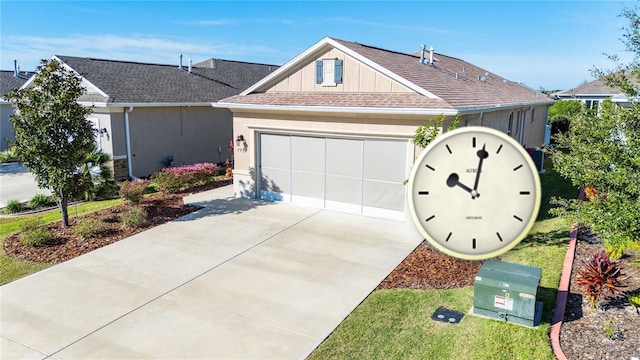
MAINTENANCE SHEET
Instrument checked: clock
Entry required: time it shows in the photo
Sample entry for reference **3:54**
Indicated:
**10:02**
